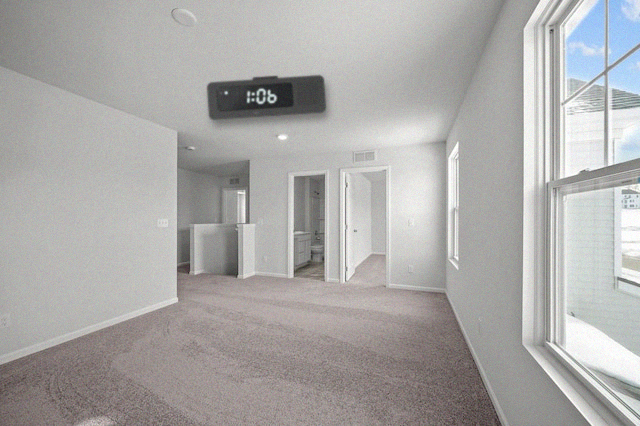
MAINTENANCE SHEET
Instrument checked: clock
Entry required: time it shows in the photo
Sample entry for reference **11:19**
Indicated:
**1:06**
